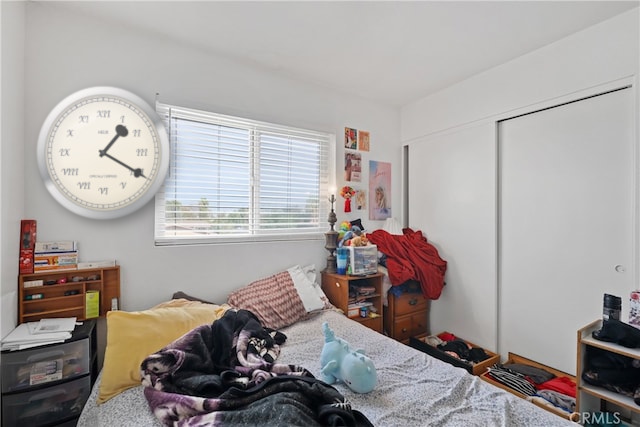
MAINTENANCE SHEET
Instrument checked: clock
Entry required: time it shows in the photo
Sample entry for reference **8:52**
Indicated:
**1:20**
